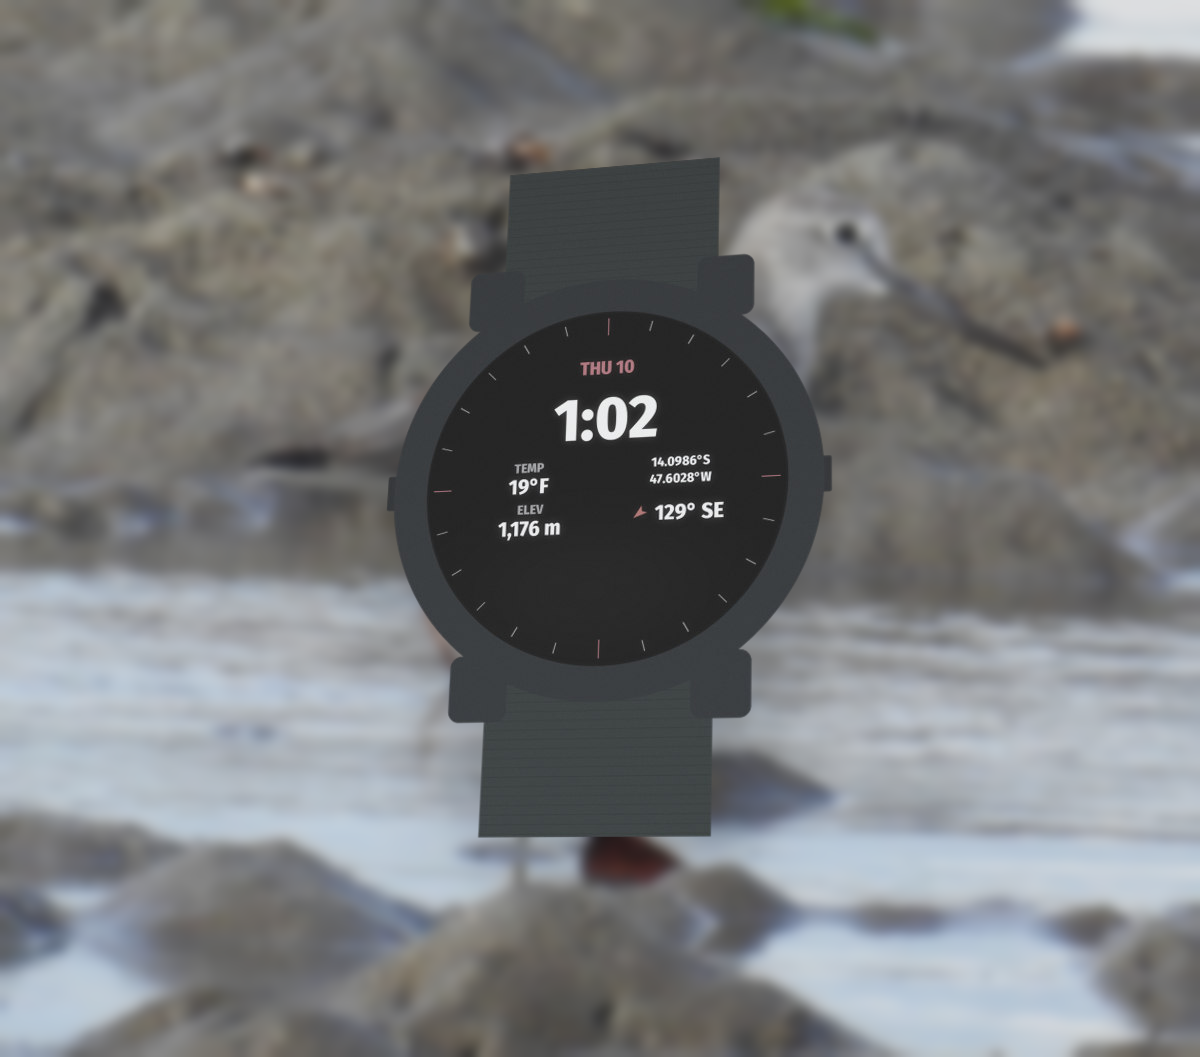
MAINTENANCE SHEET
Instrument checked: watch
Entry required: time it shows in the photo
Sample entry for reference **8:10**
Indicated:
**1:02**
